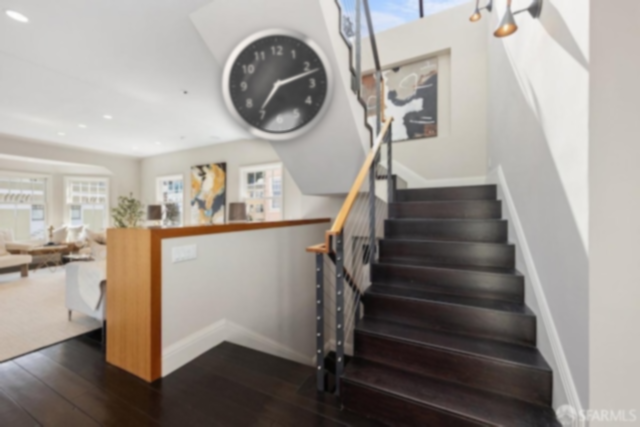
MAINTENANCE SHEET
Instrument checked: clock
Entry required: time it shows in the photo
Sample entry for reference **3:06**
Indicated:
**7:12**
